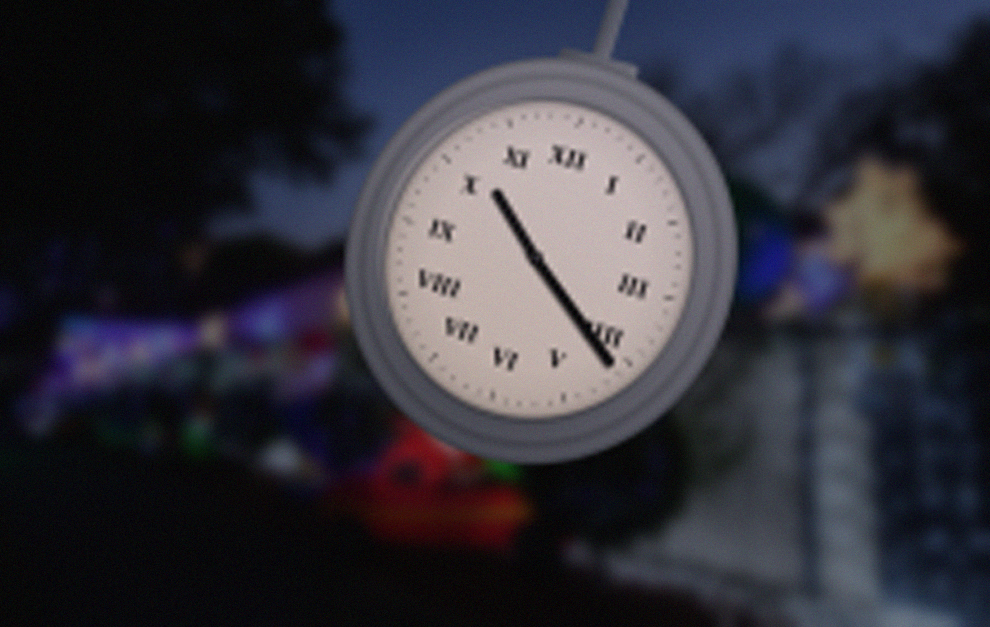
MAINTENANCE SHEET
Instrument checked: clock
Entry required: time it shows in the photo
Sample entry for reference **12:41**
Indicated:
**10:21**
